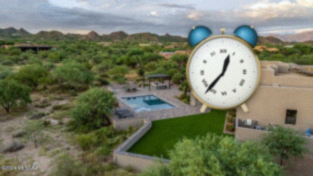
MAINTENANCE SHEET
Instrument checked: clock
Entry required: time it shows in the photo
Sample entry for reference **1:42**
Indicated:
**12:37**
